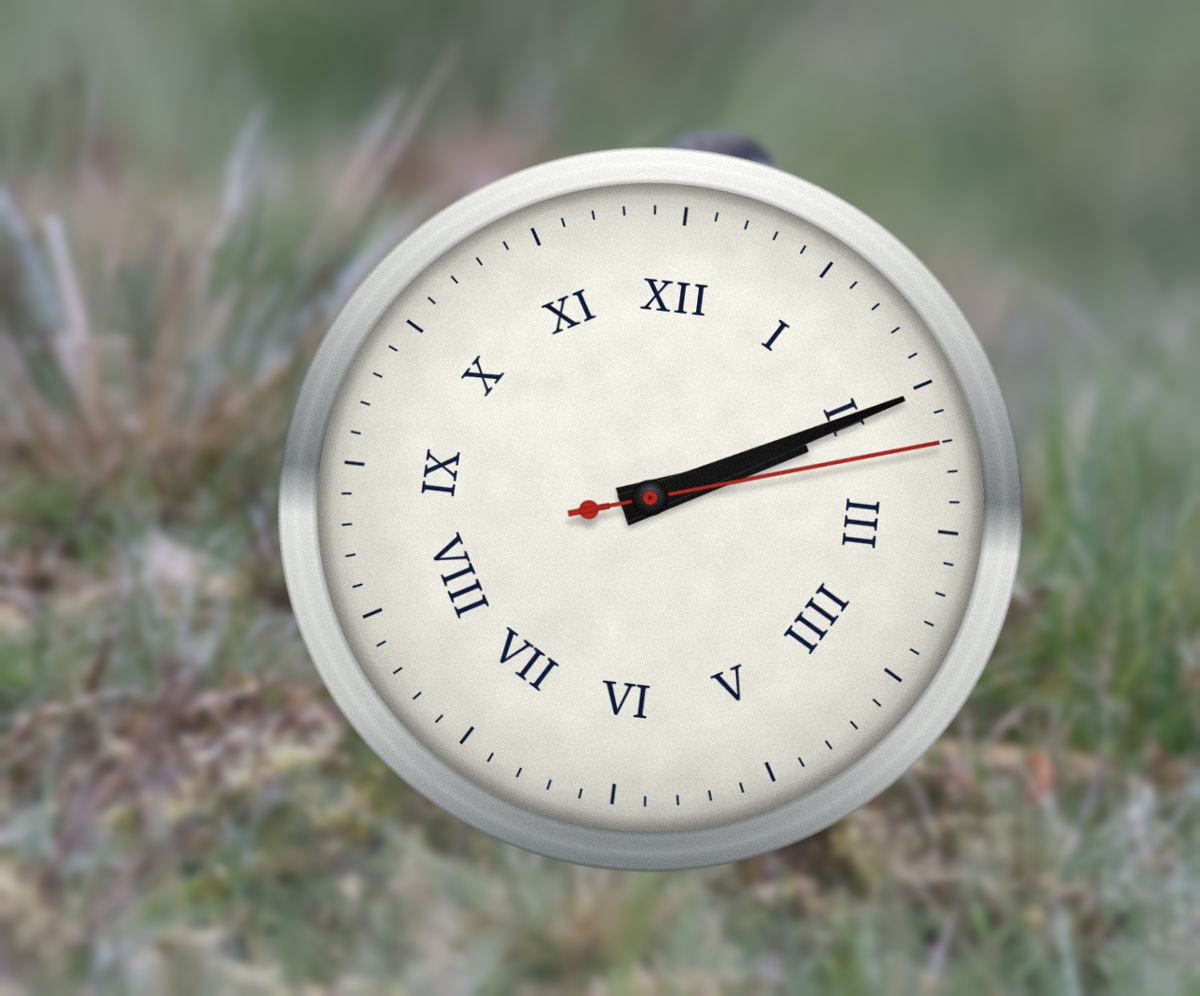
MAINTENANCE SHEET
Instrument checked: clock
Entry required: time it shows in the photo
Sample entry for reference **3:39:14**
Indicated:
**2:10:12**
